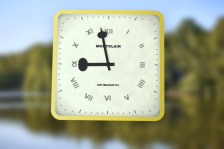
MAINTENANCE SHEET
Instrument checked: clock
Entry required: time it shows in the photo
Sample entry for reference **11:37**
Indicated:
**8:58**
